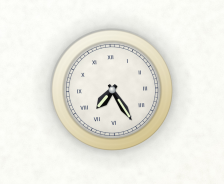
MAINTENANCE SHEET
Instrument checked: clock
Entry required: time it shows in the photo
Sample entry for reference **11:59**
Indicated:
**7:25**
